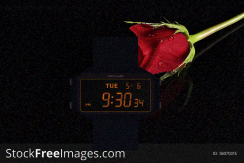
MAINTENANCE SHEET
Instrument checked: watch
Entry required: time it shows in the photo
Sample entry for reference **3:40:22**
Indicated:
**9:30:34**
